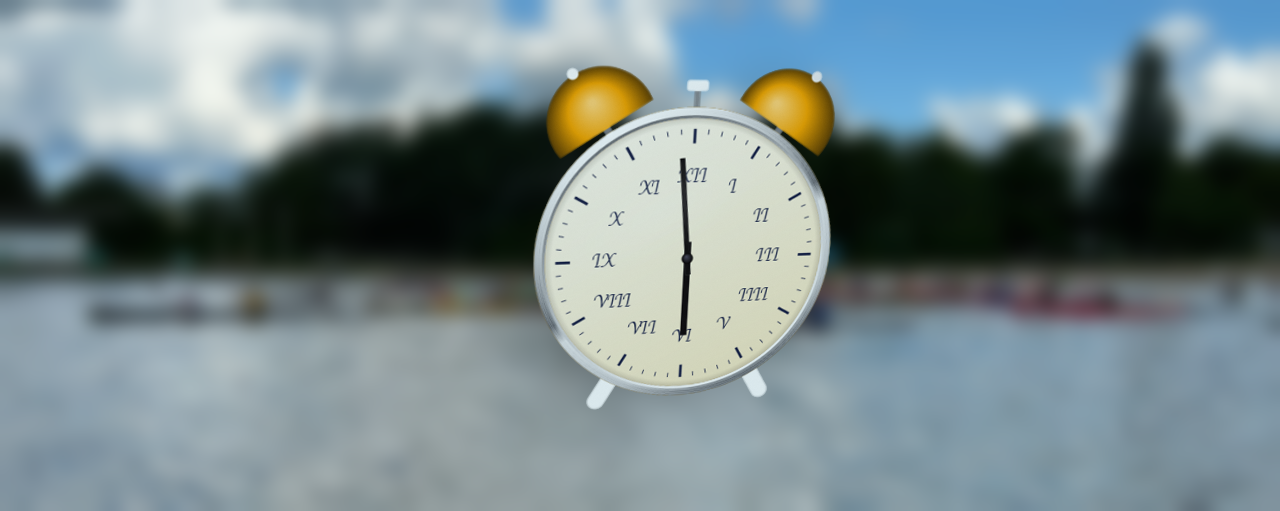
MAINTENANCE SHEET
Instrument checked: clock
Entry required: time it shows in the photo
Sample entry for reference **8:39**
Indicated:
**5:59**
